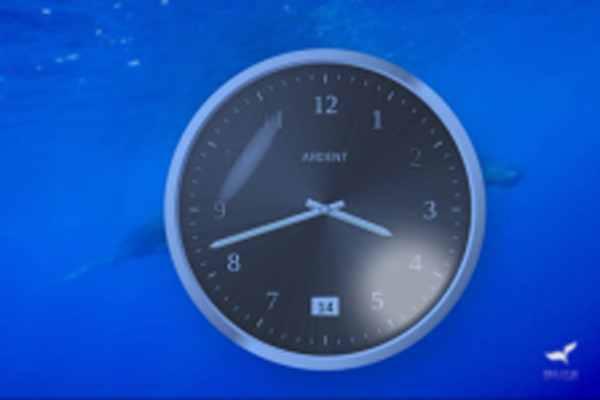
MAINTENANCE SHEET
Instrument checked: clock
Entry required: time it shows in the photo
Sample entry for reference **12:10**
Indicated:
**3:42**
